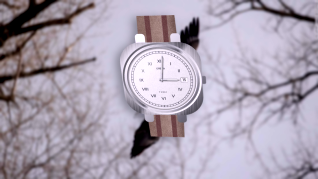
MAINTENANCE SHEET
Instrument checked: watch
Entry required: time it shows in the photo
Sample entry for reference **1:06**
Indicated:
**3:01**
